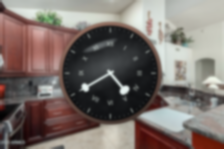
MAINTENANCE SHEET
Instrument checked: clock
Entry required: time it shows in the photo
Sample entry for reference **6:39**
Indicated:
**4:40**
